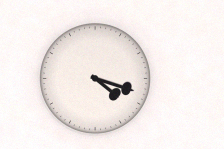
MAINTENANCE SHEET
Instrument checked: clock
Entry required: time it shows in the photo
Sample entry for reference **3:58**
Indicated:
**4:18**
